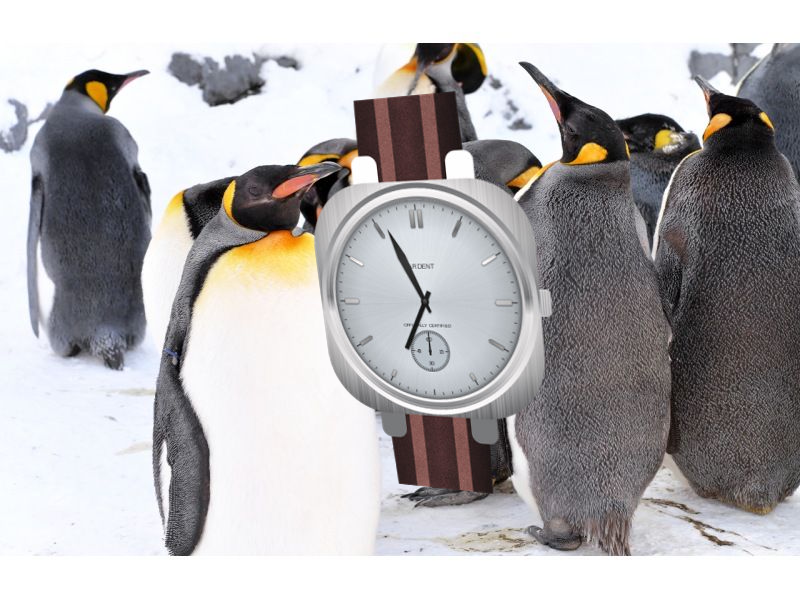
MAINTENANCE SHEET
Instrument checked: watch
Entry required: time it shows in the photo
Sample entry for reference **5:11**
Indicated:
**6:56**
